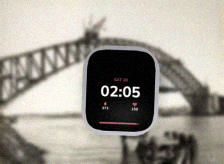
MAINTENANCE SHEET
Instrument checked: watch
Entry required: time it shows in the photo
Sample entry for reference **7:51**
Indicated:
**2:05**
